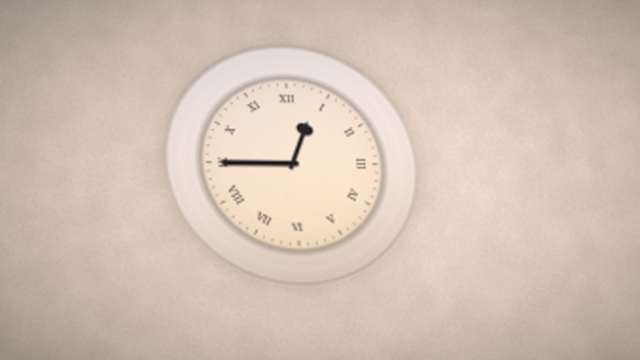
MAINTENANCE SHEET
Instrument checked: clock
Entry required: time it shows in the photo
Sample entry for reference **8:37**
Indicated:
**12:45**
